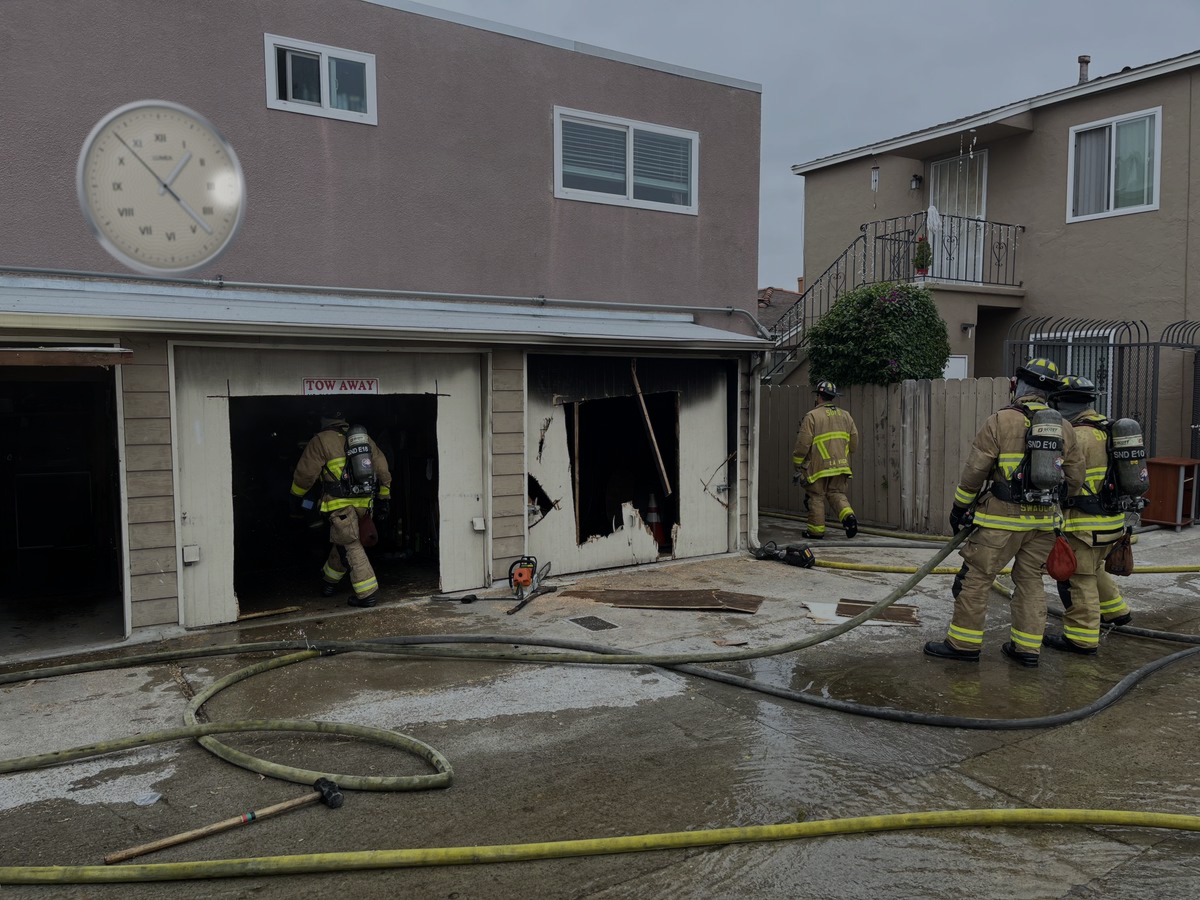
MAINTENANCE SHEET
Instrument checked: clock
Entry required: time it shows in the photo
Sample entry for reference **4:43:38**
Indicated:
**1:22:53**
